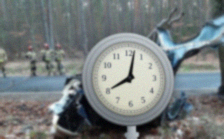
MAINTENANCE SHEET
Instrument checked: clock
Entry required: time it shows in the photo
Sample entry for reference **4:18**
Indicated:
**8:02**
